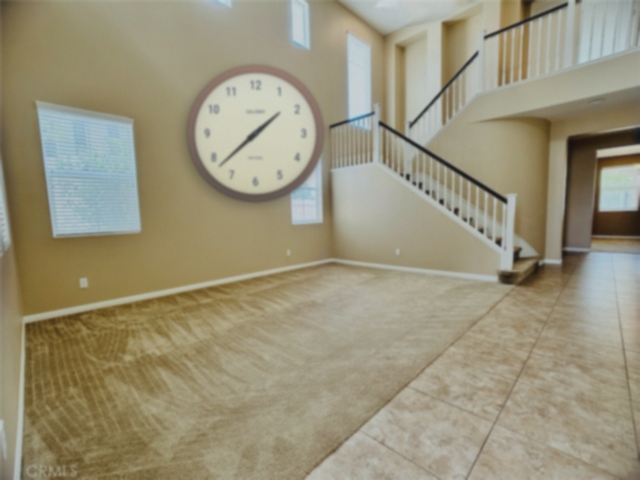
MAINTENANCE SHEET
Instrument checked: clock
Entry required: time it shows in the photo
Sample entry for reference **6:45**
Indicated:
**1:38**
